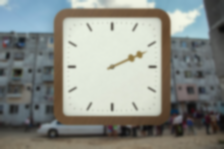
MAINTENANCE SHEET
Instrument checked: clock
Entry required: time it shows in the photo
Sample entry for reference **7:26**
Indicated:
**2:11**
